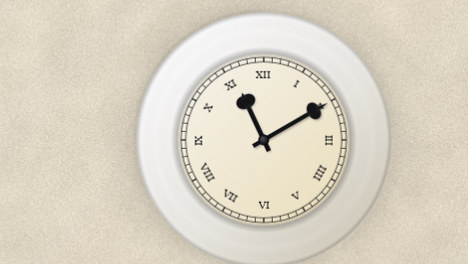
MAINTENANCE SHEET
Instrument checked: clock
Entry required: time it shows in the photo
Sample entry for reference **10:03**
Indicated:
**11:10**
